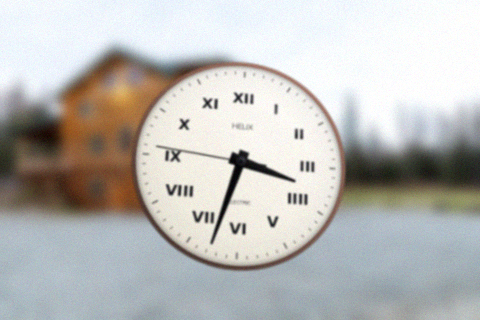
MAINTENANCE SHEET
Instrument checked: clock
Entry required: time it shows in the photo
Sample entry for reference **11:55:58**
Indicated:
**3:32:46**
